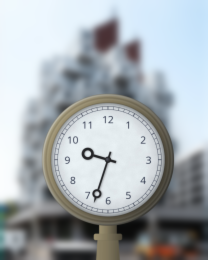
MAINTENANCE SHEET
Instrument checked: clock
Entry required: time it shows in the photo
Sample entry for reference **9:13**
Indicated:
**9:33**
